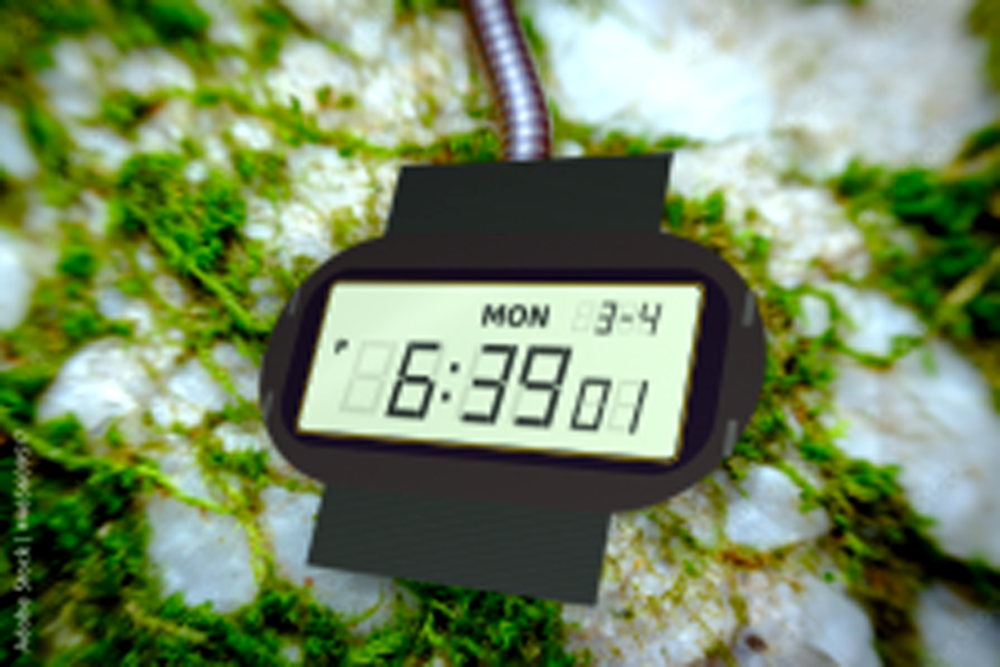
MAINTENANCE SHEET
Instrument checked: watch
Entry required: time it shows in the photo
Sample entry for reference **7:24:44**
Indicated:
**6:39:01**
